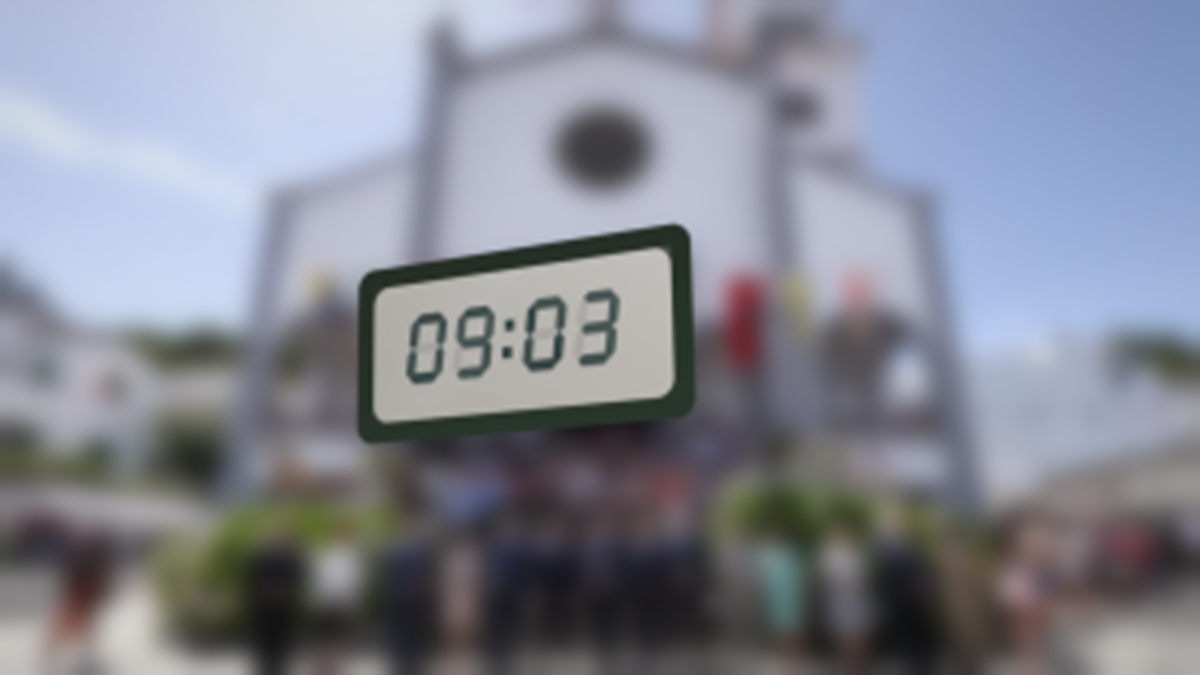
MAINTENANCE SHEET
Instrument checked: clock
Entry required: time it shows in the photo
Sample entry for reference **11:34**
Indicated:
**9:03**
